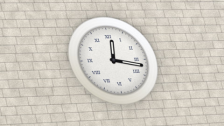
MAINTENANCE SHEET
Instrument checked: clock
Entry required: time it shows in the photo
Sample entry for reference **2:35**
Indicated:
**12:17**
